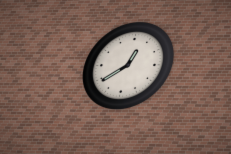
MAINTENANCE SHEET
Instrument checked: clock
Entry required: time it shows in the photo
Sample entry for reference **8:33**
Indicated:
**12:39**
